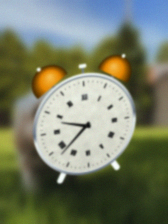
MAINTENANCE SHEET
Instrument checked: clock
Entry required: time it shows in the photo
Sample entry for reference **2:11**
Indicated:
**9:38**
